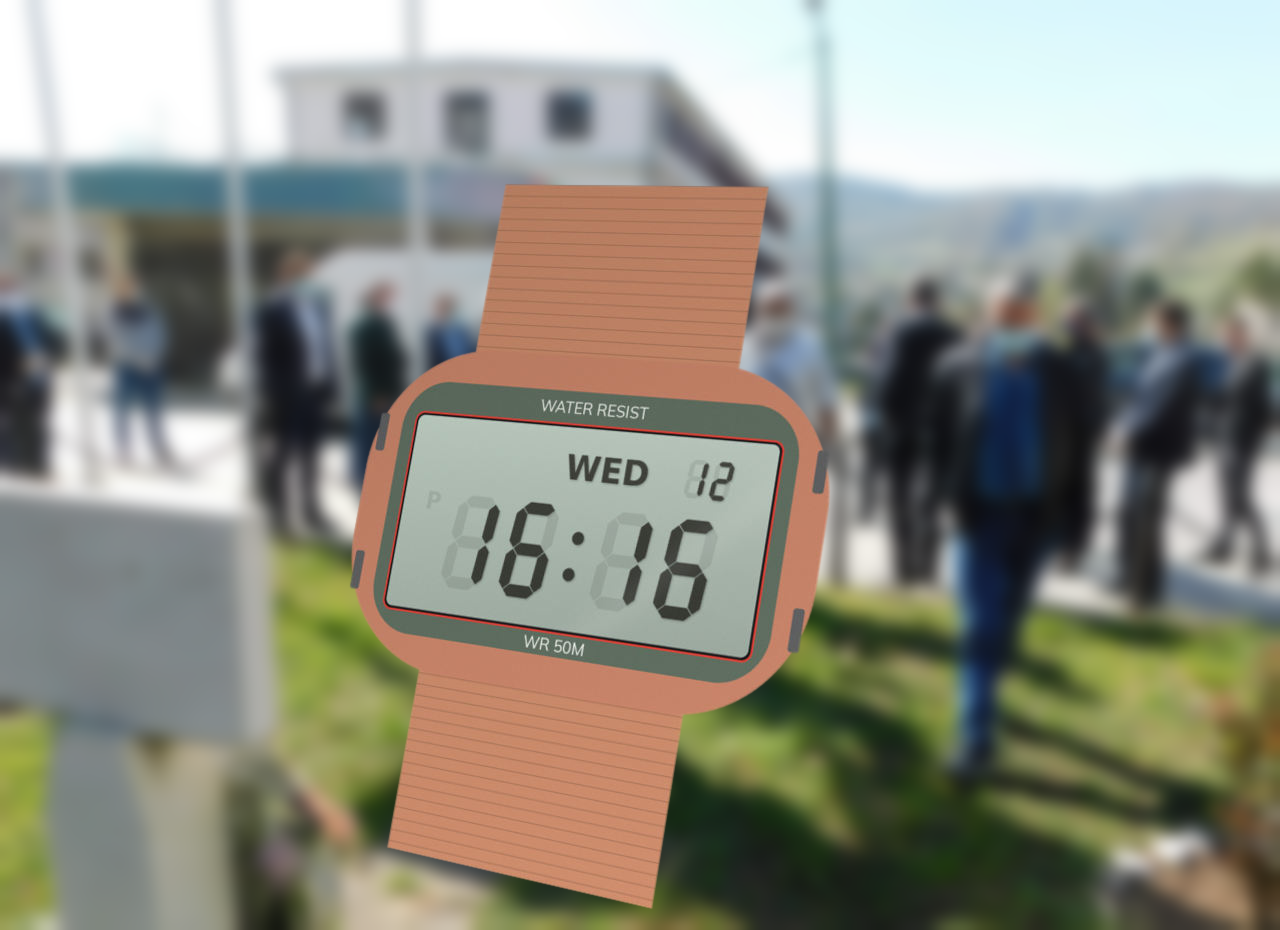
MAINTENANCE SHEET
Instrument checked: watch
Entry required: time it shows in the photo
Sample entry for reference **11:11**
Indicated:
**16:16**
